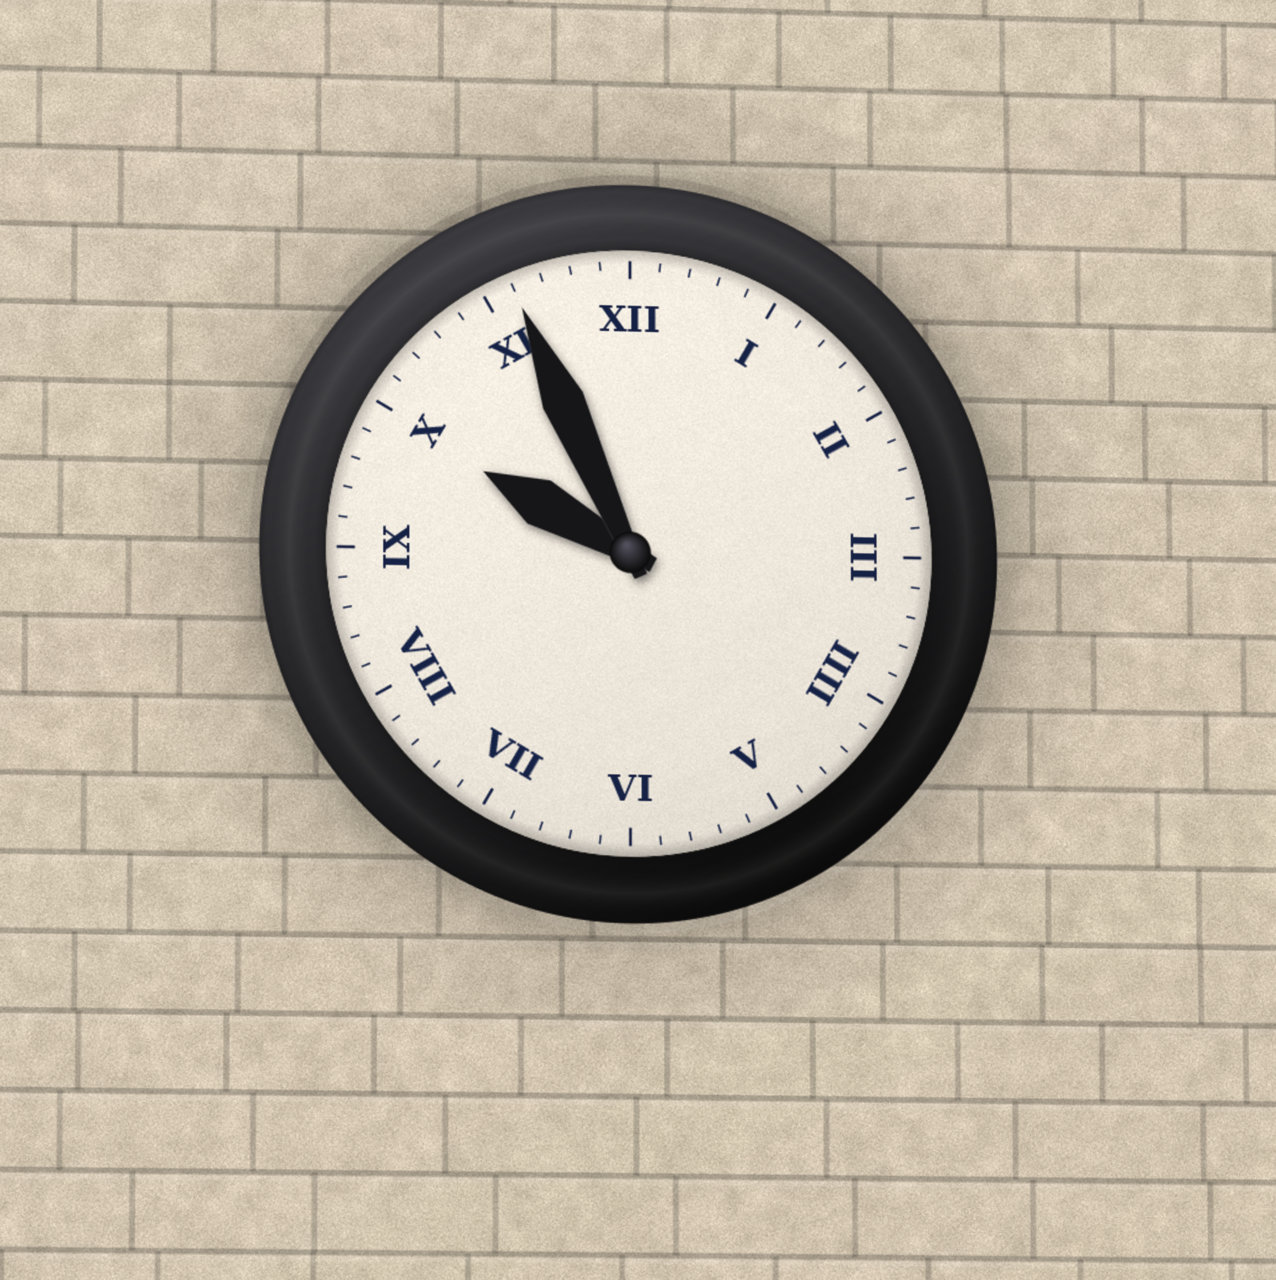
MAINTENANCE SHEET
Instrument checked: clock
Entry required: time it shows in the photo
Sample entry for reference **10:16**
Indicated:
**9:56**
